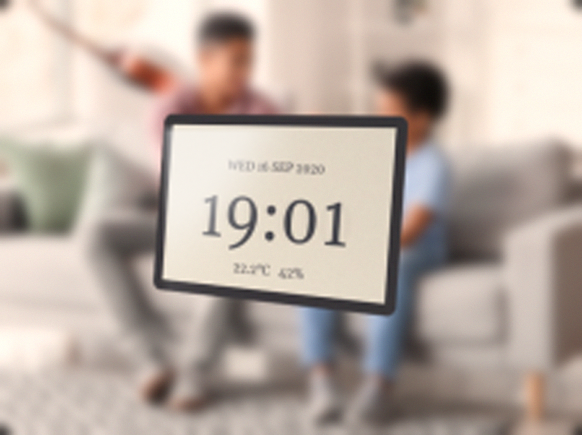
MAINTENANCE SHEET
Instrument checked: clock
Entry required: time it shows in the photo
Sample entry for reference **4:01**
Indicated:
**19:01**
